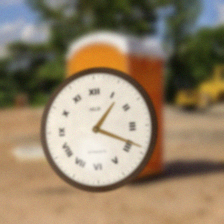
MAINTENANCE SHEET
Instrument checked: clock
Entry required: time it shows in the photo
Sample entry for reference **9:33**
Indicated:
**1:19**
